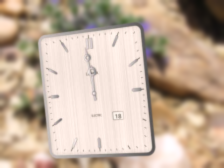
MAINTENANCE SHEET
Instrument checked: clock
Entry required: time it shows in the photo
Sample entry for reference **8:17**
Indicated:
**11:59**
